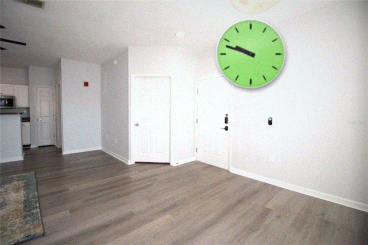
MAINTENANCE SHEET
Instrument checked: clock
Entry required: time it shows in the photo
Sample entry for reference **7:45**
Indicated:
**9:48**
